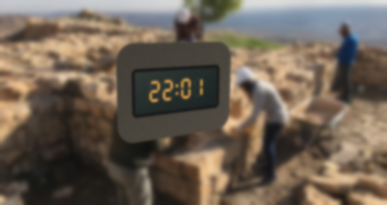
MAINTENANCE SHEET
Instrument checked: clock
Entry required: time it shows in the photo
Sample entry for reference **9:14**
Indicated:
**22:01**
